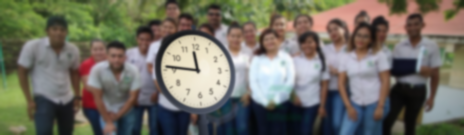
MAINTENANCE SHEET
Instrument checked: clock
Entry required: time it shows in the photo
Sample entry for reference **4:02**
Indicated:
**11:46**
